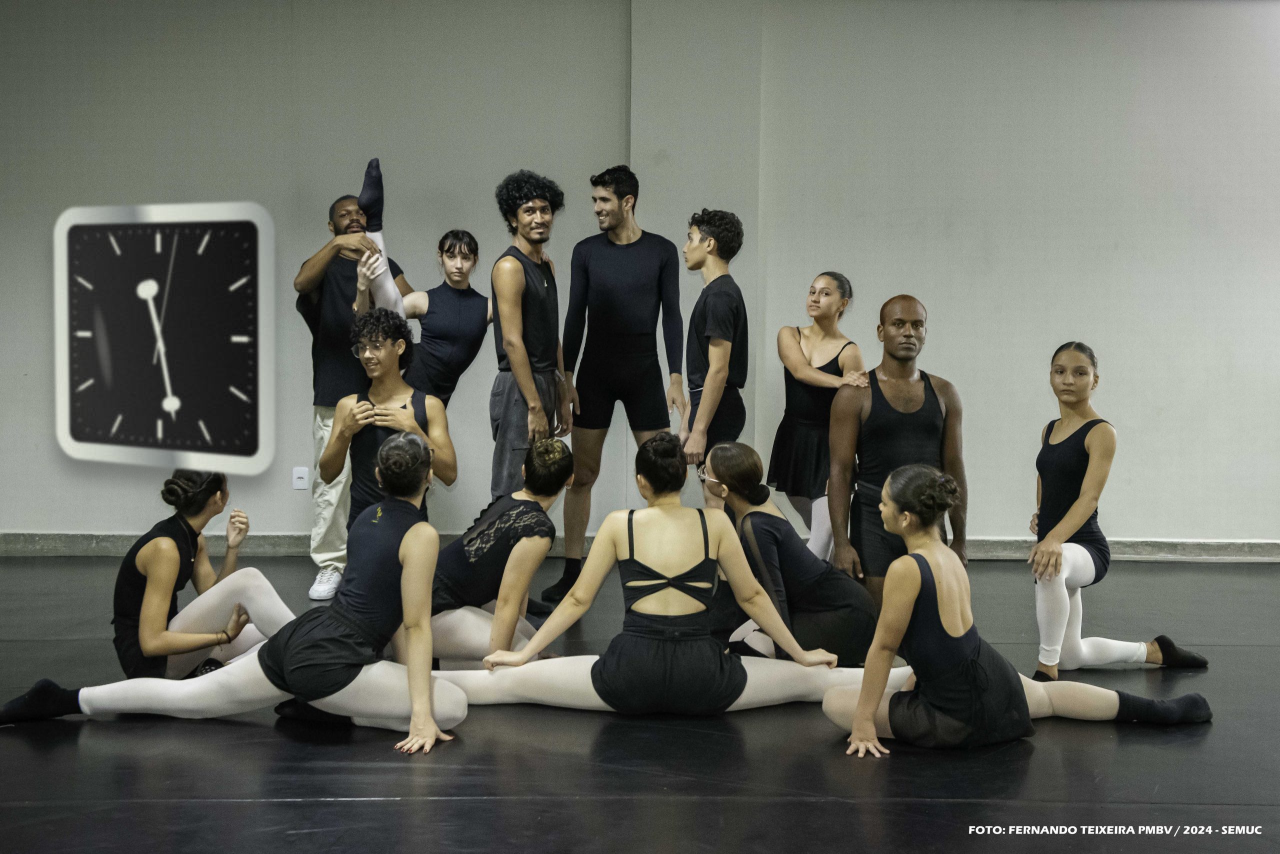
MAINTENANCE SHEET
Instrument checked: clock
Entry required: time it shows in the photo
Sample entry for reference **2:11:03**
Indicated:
**11:28:02**
